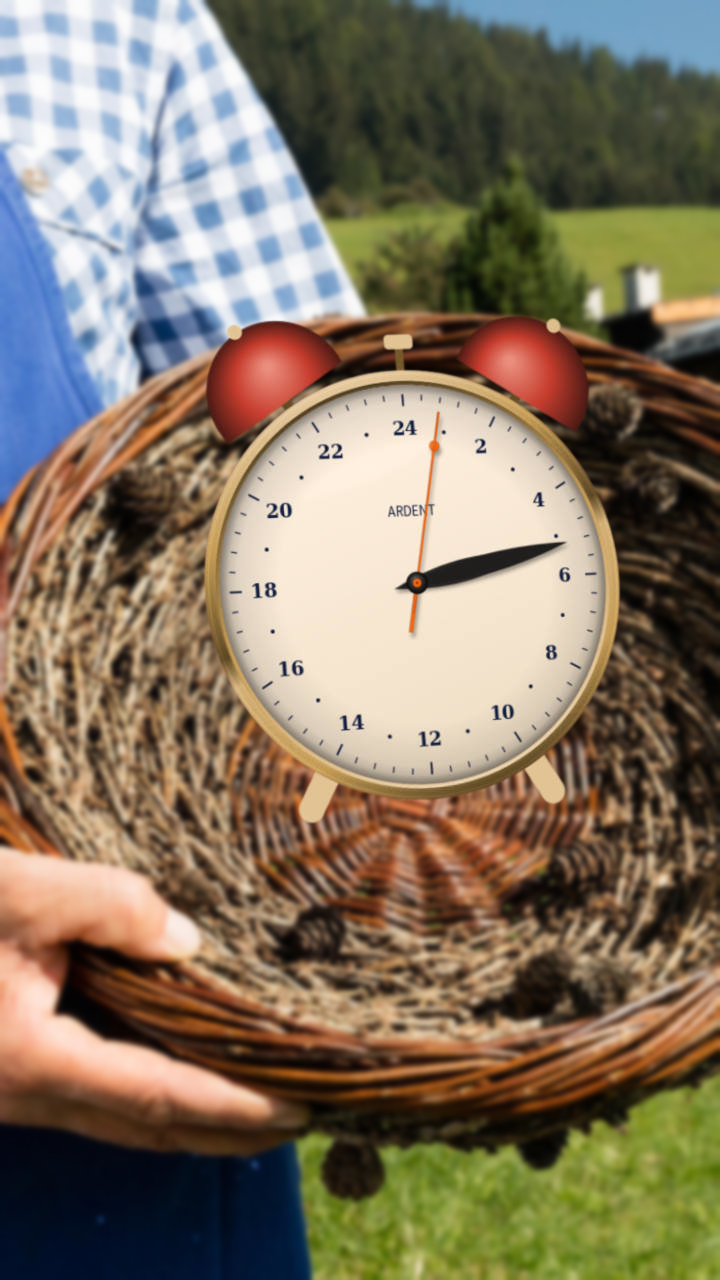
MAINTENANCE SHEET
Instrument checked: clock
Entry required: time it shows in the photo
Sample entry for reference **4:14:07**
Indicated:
**5:13:02**
